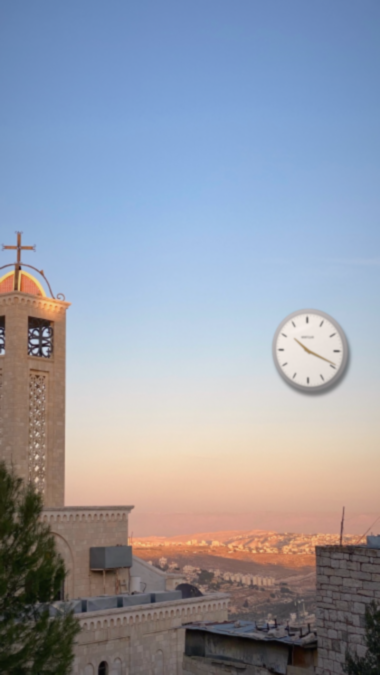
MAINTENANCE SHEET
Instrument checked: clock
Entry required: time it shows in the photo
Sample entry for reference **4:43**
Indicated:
**10:19**
